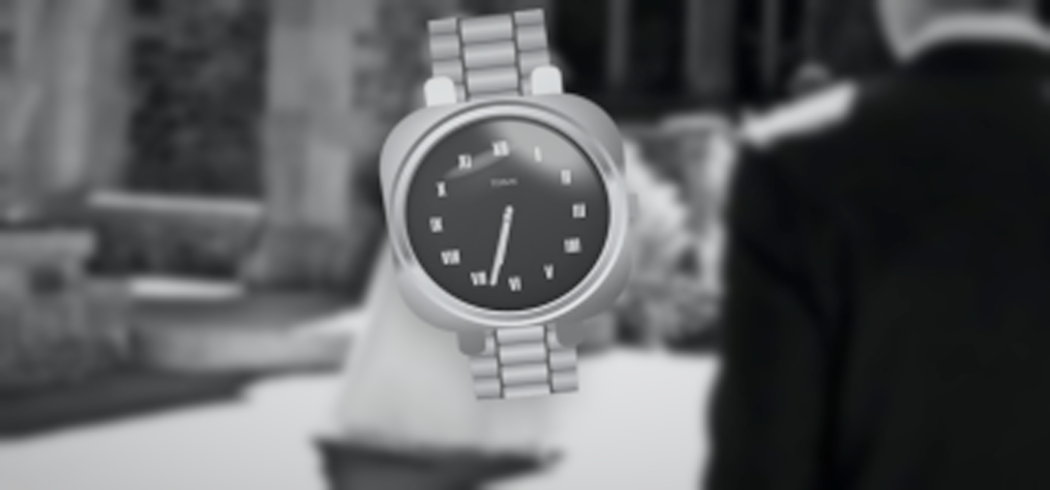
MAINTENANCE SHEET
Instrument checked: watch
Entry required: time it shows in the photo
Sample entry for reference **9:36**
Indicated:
**6:33**
